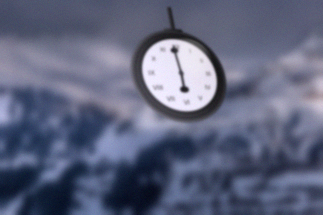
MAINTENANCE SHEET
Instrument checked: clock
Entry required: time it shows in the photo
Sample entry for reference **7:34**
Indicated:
**5:59**
